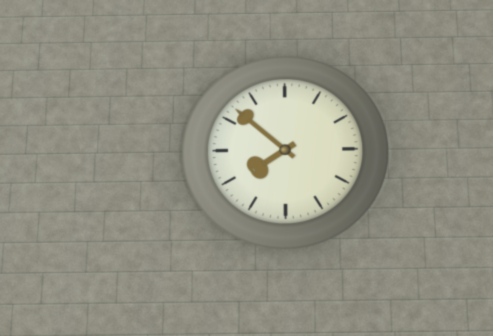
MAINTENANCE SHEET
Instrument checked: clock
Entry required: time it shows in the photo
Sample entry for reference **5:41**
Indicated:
**7:52**
